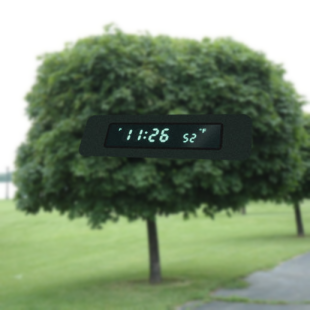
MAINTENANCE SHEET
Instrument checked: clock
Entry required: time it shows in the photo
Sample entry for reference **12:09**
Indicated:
**11:26**
